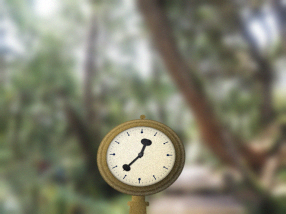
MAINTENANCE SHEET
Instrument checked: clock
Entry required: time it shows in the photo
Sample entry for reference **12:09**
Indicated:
**12:37**
